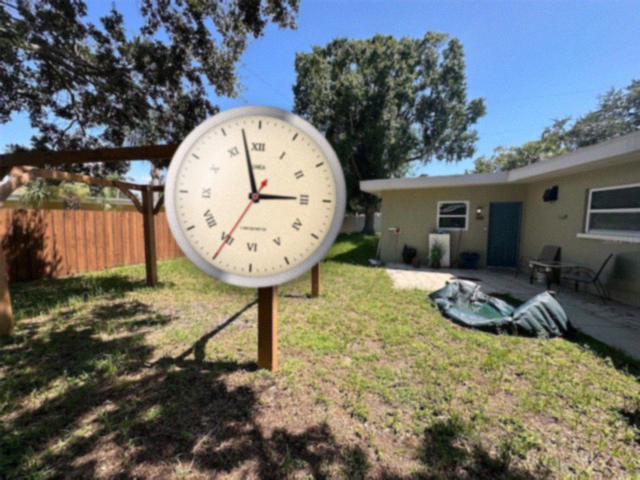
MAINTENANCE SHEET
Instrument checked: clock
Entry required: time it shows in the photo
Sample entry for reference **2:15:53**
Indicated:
**2:57:35**
